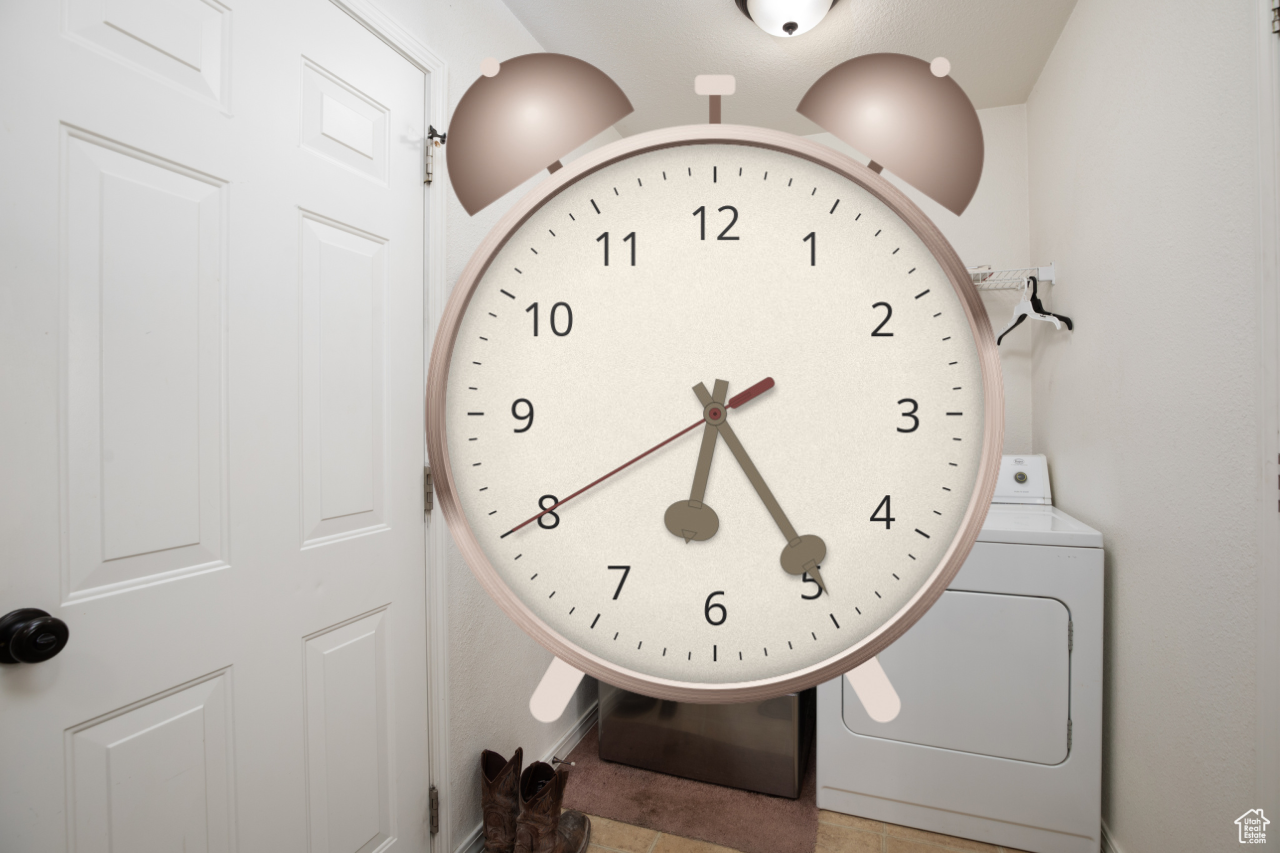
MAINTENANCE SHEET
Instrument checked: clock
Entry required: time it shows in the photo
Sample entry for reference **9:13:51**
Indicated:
**6:24:40**
